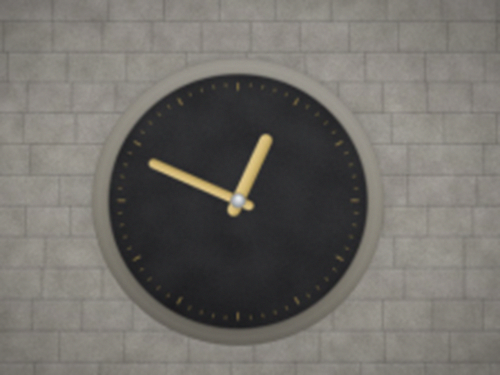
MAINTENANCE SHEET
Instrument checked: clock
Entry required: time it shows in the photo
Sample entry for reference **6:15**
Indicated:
**12:49**
